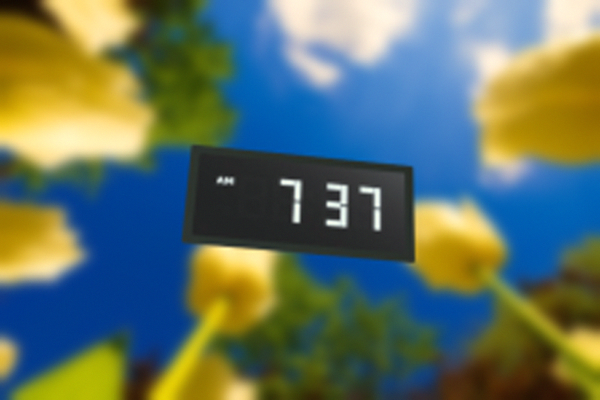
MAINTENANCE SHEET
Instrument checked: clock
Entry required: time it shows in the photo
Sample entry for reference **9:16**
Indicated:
**7:37**
